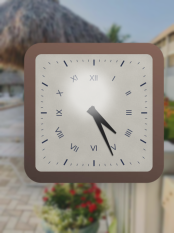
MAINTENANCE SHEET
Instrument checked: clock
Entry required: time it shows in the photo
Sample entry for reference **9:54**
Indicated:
**4:26**
